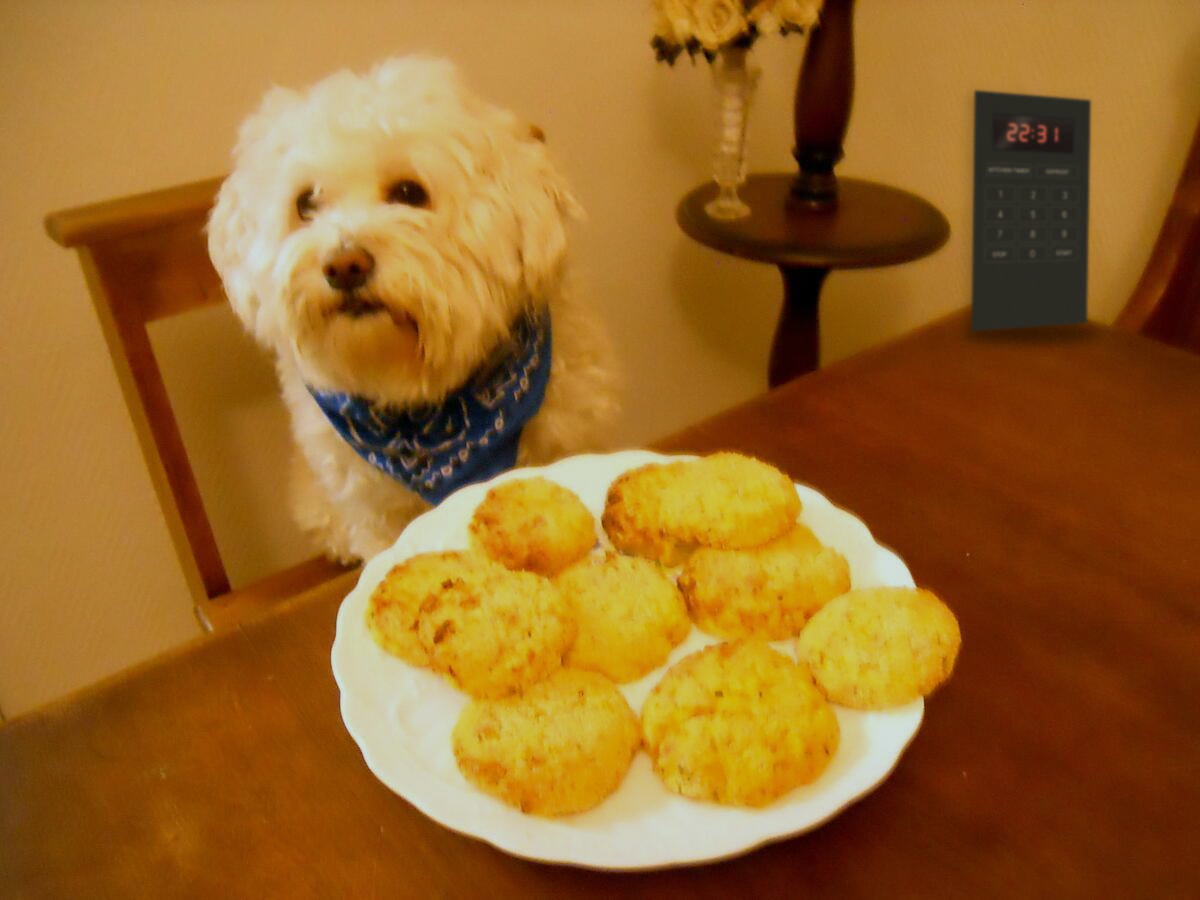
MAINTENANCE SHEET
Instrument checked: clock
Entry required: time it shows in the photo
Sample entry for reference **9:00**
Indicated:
**22:31**
